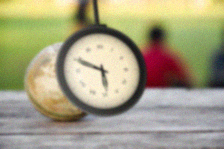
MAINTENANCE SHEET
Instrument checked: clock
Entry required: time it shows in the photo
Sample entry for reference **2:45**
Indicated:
**5:49**
